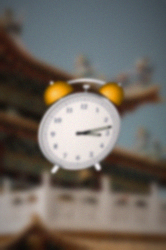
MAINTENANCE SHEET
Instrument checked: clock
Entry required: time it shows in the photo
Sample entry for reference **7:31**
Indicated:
**3:13**
